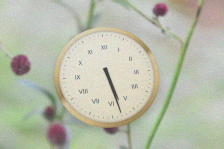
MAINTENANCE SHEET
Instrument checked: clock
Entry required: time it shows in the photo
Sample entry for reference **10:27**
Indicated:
**5:28**
